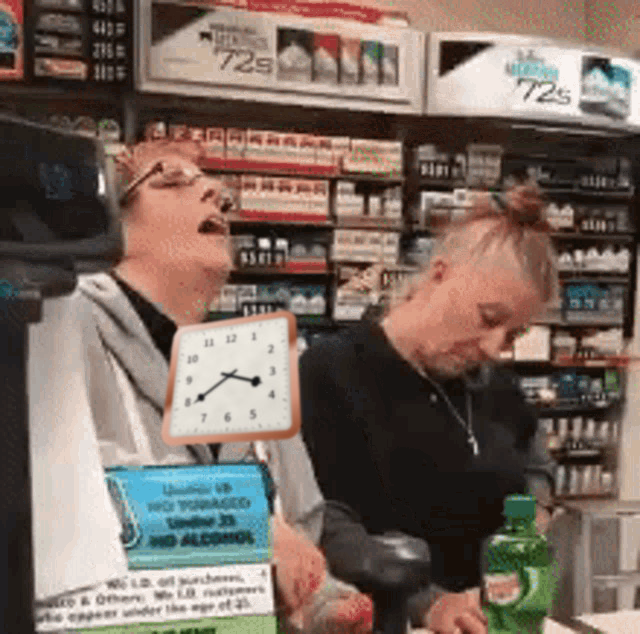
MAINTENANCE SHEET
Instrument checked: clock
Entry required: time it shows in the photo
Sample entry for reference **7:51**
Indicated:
**3:39**
